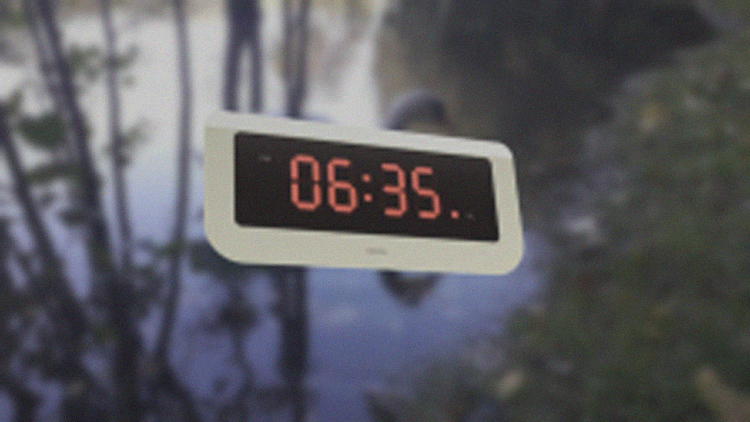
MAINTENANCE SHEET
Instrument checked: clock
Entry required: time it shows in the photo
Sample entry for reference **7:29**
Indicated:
**6:35**
